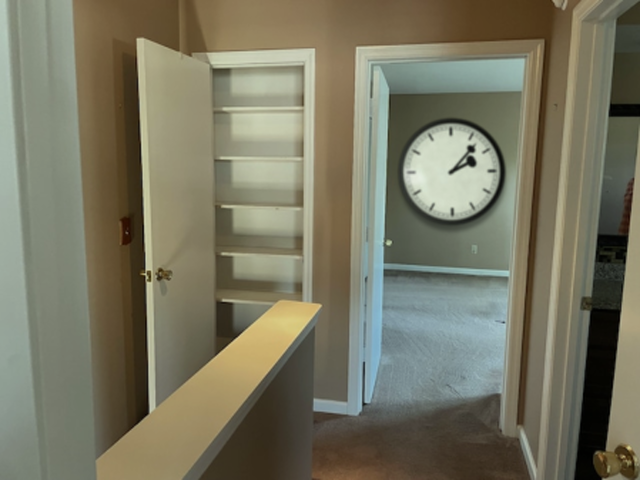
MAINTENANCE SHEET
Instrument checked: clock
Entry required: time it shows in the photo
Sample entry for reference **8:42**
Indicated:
**2:07**
